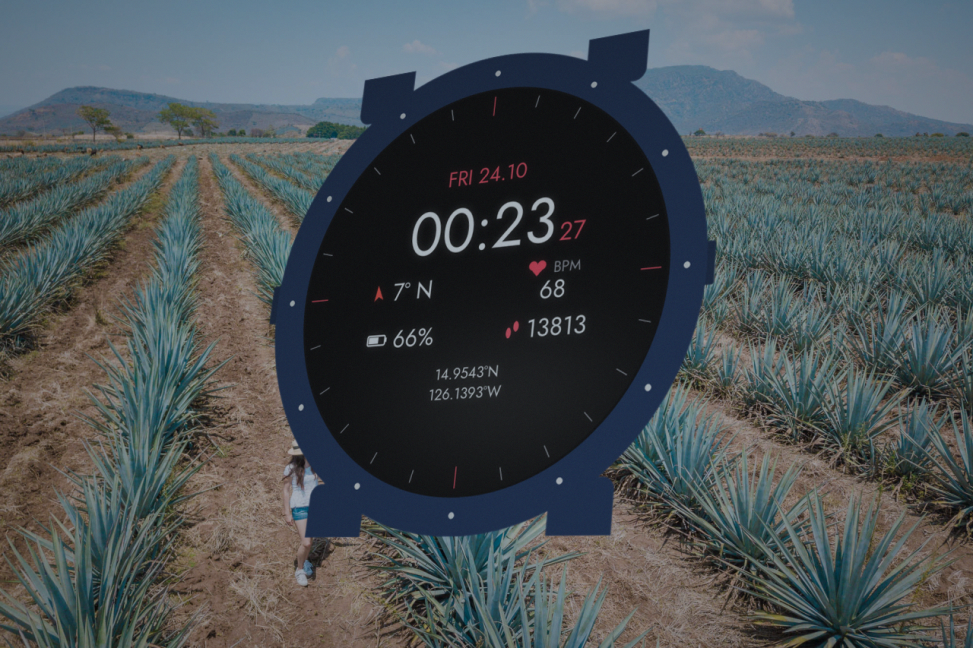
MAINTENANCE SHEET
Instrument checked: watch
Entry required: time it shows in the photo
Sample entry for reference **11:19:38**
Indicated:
**0:23:27**
